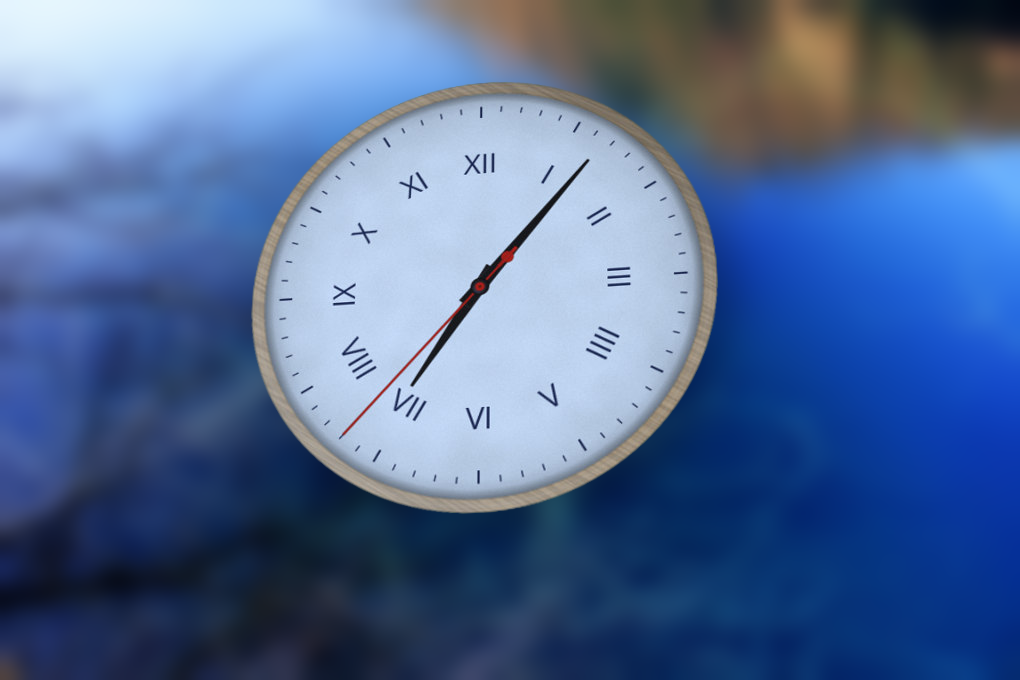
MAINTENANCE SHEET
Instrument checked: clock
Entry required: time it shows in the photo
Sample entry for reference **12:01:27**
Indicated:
**7:06:37**
